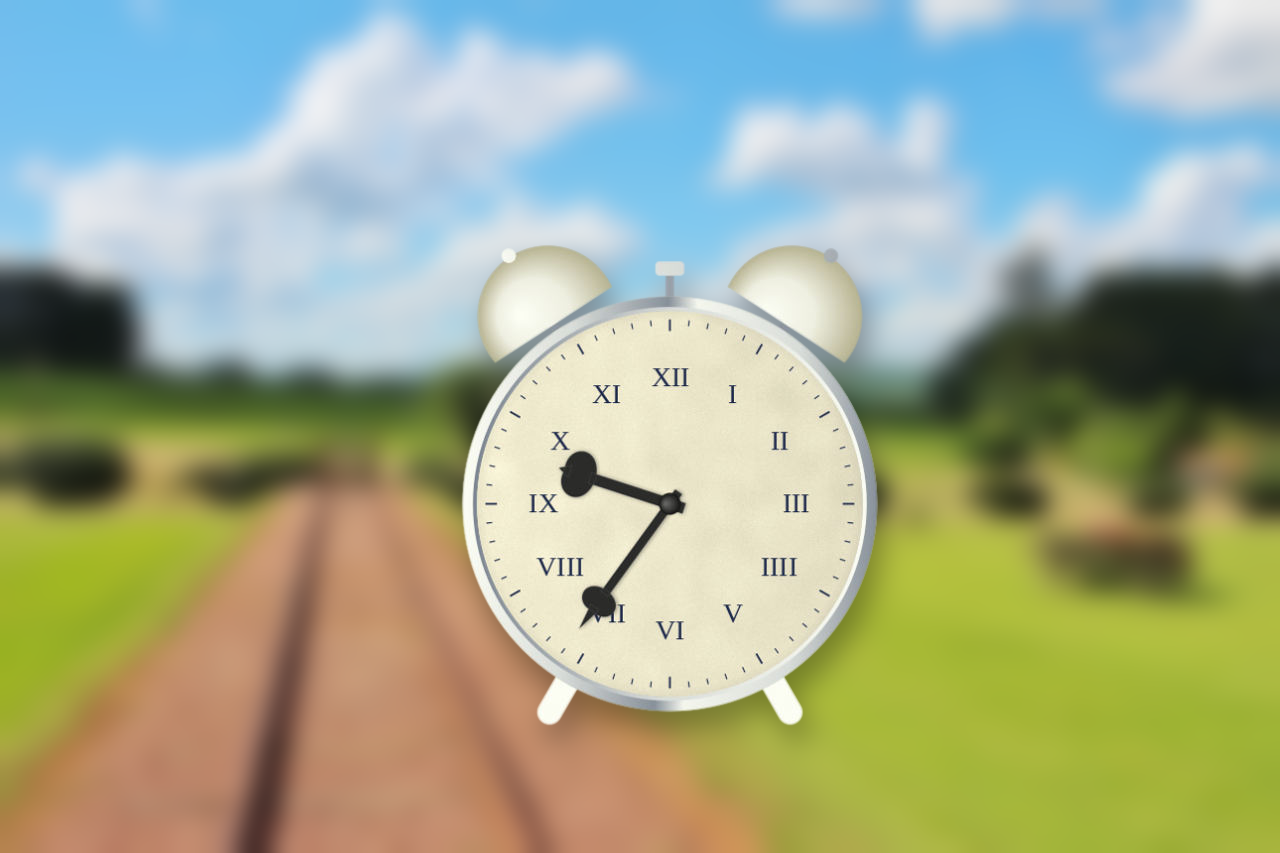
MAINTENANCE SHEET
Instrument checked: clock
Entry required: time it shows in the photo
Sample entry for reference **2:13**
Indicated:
**9:36**
